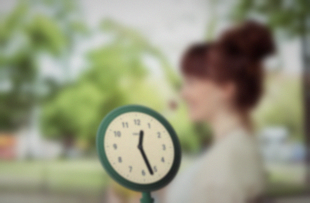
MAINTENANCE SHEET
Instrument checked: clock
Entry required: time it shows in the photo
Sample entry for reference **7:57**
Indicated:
**12:27**
